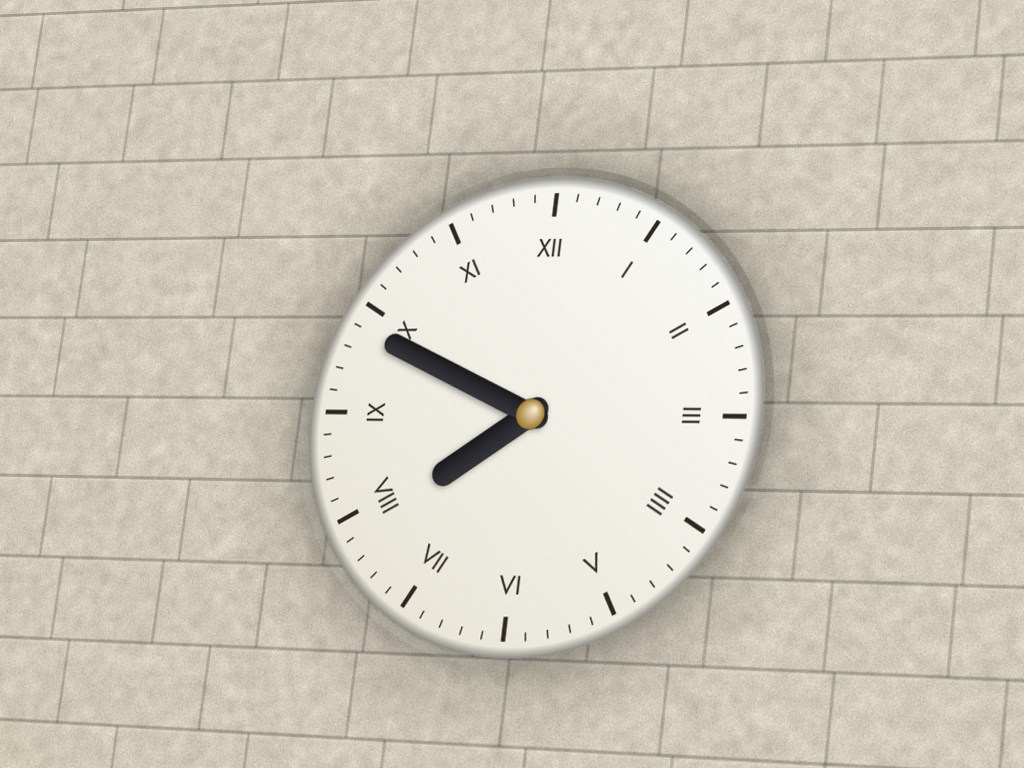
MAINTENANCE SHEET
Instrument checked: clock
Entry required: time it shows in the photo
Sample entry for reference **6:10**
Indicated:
**7:49**
